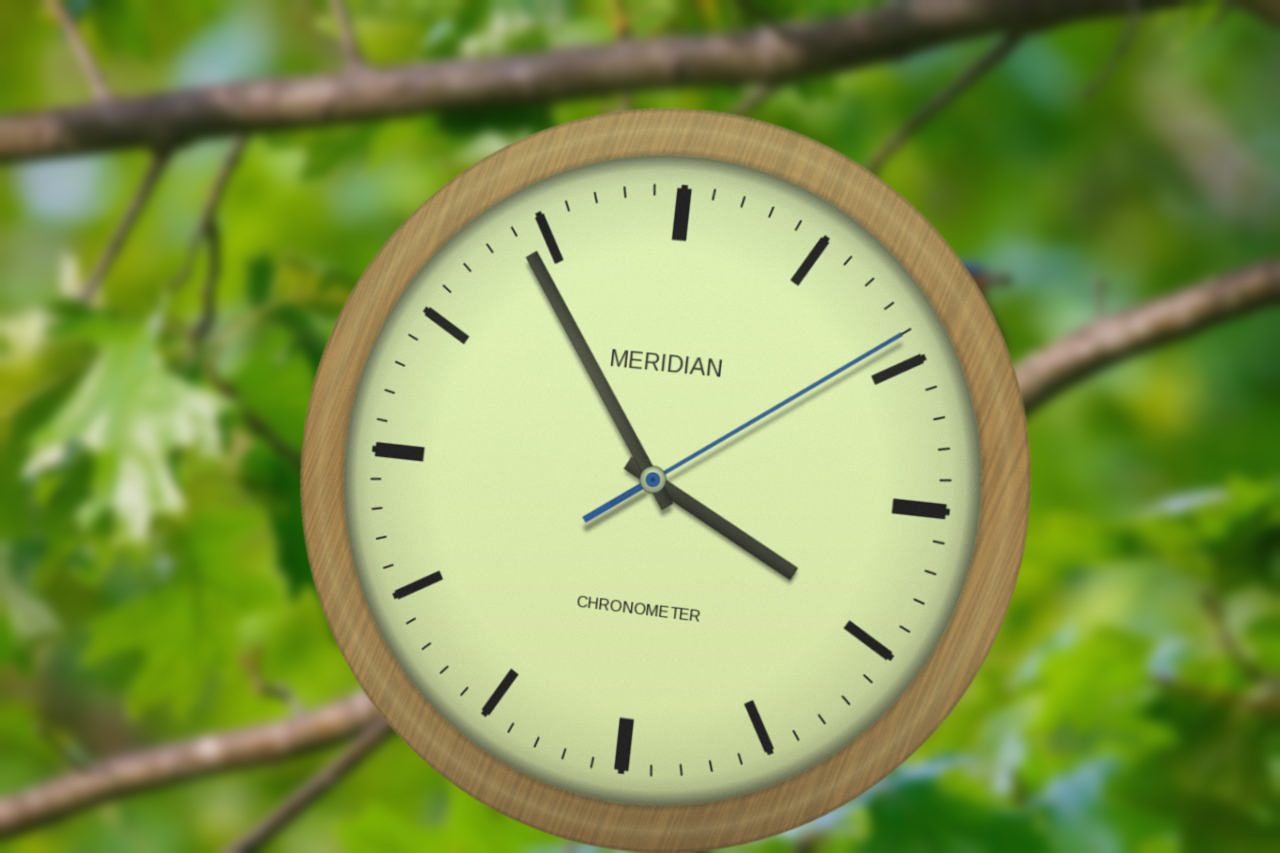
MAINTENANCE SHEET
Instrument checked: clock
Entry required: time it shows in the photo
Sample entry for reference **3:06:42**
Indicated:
**3:54:09**
